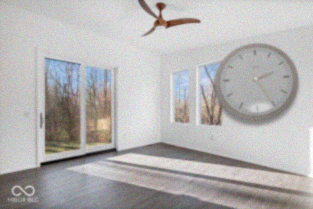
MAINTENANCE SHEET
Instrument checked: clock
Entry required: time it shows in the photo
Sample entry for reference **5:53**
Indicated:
**2:25**
